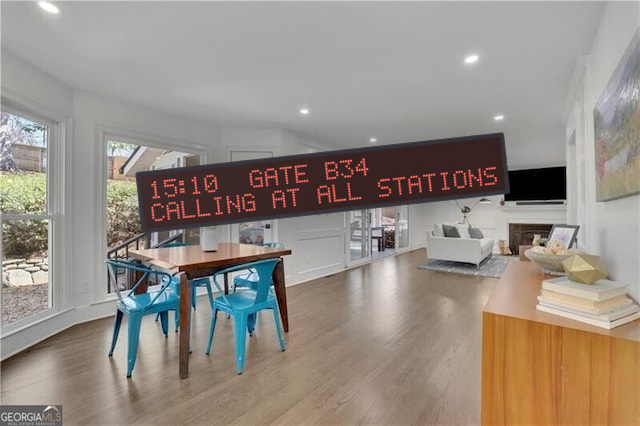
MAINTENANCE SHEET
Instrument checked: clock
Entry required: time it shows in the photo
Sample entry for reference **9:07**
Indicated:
**15:10**
